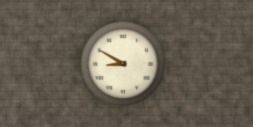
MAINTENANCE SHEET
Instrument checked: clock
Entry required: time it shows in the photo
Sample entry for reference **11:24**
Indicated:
**8:50**
